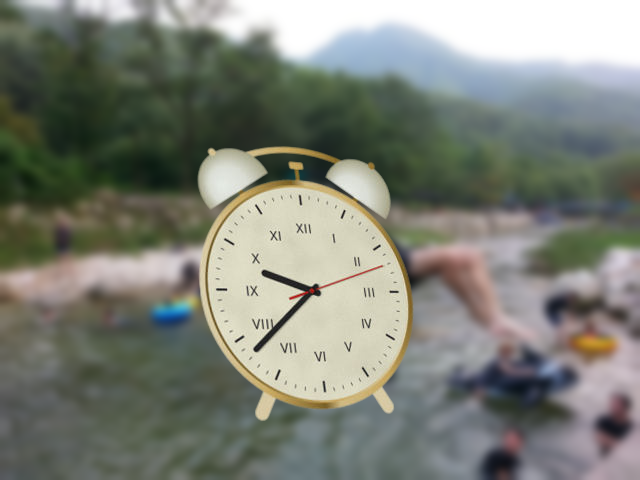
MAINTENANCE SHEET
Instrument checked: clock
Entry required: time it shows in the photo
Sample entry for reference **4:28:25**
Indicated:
**9:38:12**
